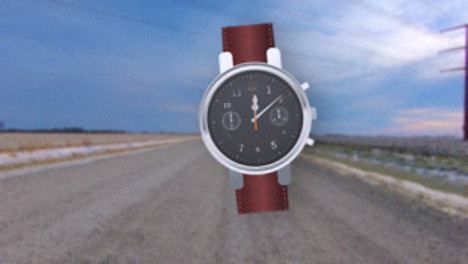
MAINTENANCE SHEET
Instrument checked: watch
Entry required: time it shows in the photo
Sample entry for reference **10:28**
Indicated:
**12:09**
